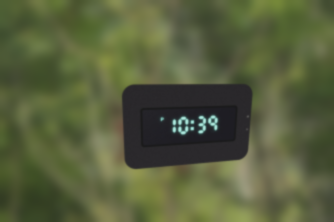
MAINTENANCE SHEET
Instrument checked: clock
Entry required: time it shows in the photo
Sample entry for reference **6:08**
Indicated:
**10:39**
